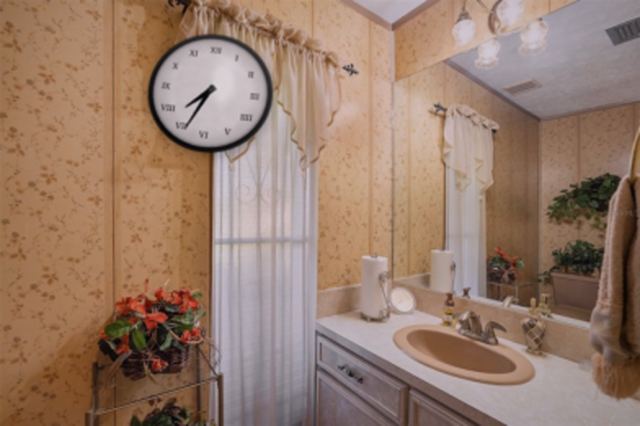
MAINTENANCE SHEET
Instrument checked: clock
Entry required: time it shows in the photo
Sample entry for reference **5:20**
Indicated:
**7:34**
